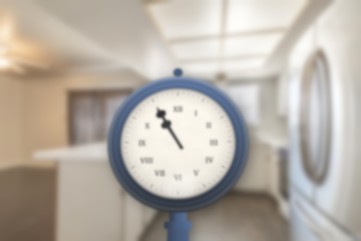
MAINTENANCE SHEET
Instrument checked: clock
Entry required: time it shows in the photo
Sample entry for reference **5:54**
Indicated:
**10:55**
